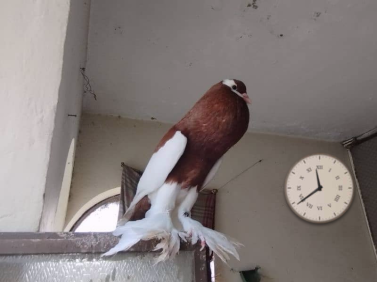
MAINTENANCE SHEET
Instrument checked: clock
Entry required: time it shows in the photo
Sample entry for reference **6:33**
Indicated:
**11:39**
